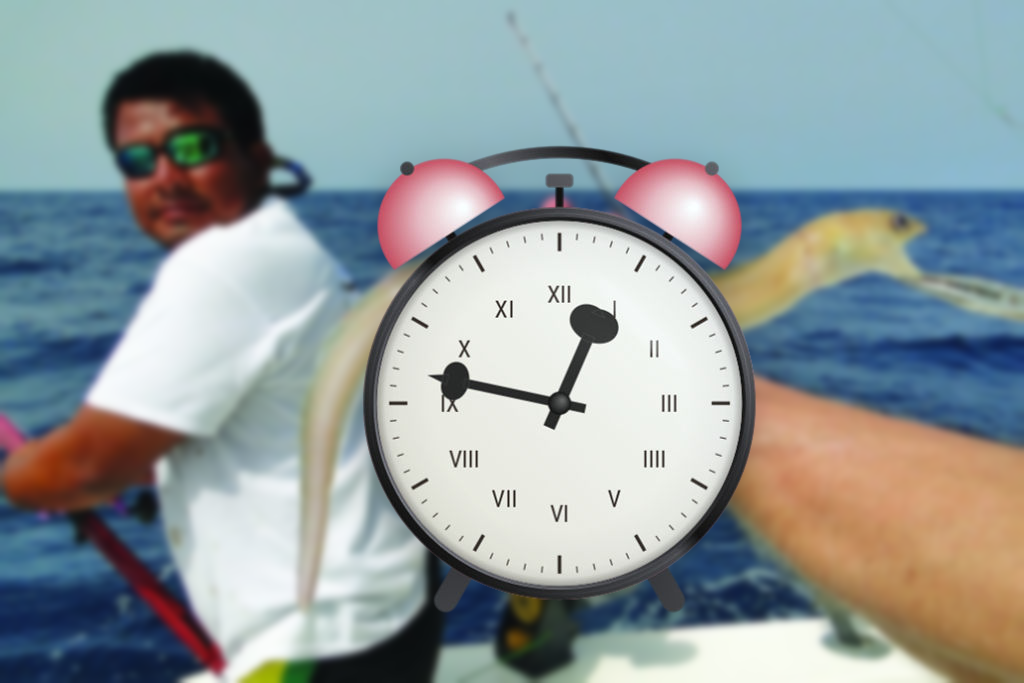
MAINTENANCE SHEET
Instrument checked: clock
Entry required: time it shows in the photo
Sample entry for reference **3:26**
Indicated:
**12:47**
